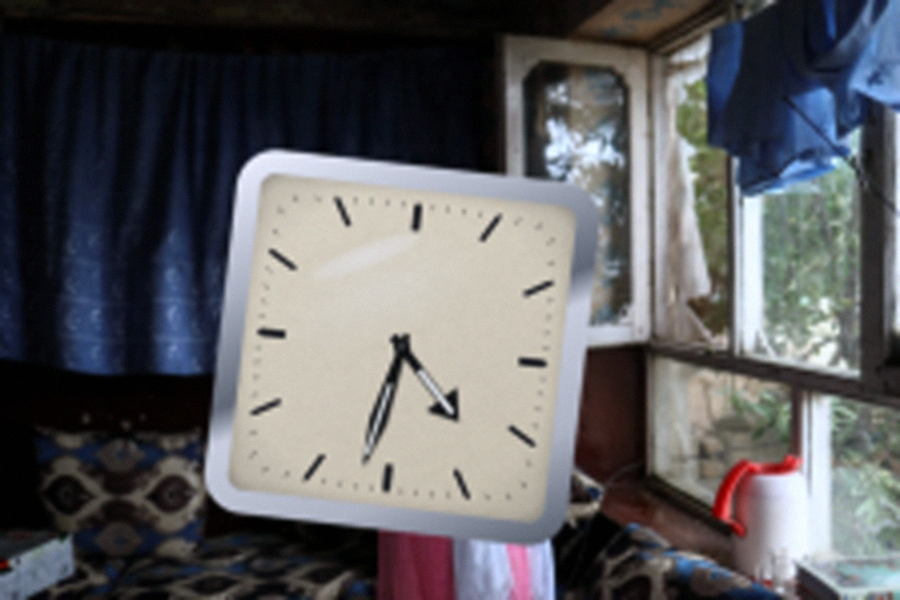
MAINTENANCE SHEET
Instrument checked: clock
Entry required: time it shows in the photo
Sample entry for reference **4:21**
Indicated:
**4:32**
